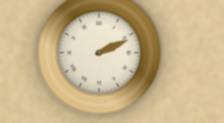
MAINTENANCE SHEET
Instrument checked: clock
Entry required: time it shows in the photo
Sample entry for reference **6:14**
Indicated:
**2:11**
